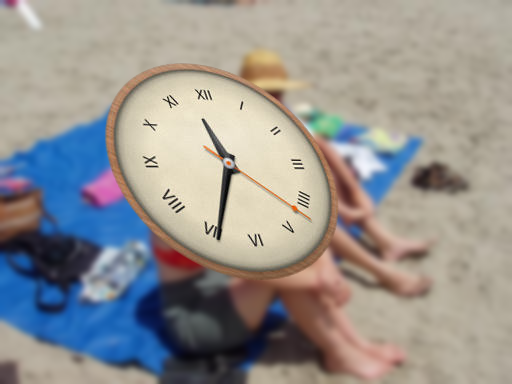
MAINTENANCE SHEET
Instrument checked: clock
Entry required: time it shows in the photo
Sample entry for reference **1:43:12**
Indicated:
**11:34:22**
